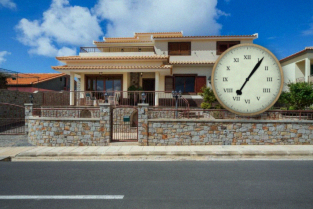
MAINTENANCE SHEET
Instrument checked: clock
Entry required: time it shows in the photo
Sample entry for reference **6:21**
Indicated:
**7:06**
